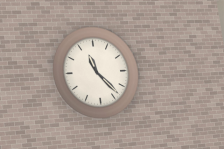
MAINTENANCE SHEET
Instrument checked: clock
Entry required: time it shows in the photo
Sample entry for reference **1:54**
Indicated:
**11:23**
